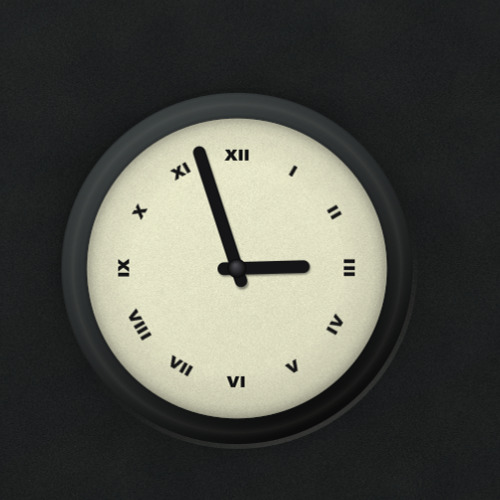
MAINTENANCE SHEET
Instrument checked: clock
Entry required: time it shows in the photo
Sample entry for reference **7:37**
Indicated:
**2:57**
